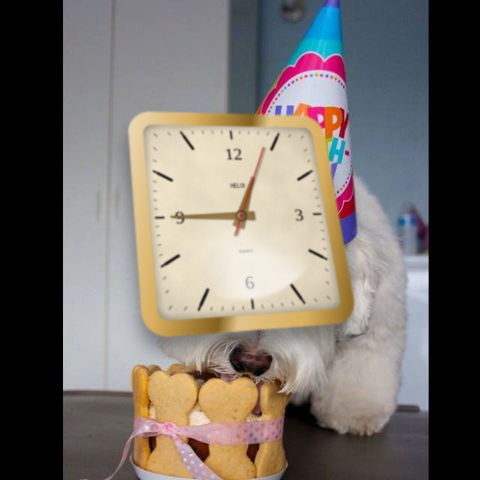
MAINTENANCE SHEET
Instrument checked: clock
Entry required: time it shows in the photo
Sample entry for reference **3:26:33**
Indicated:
**12:45:04**
